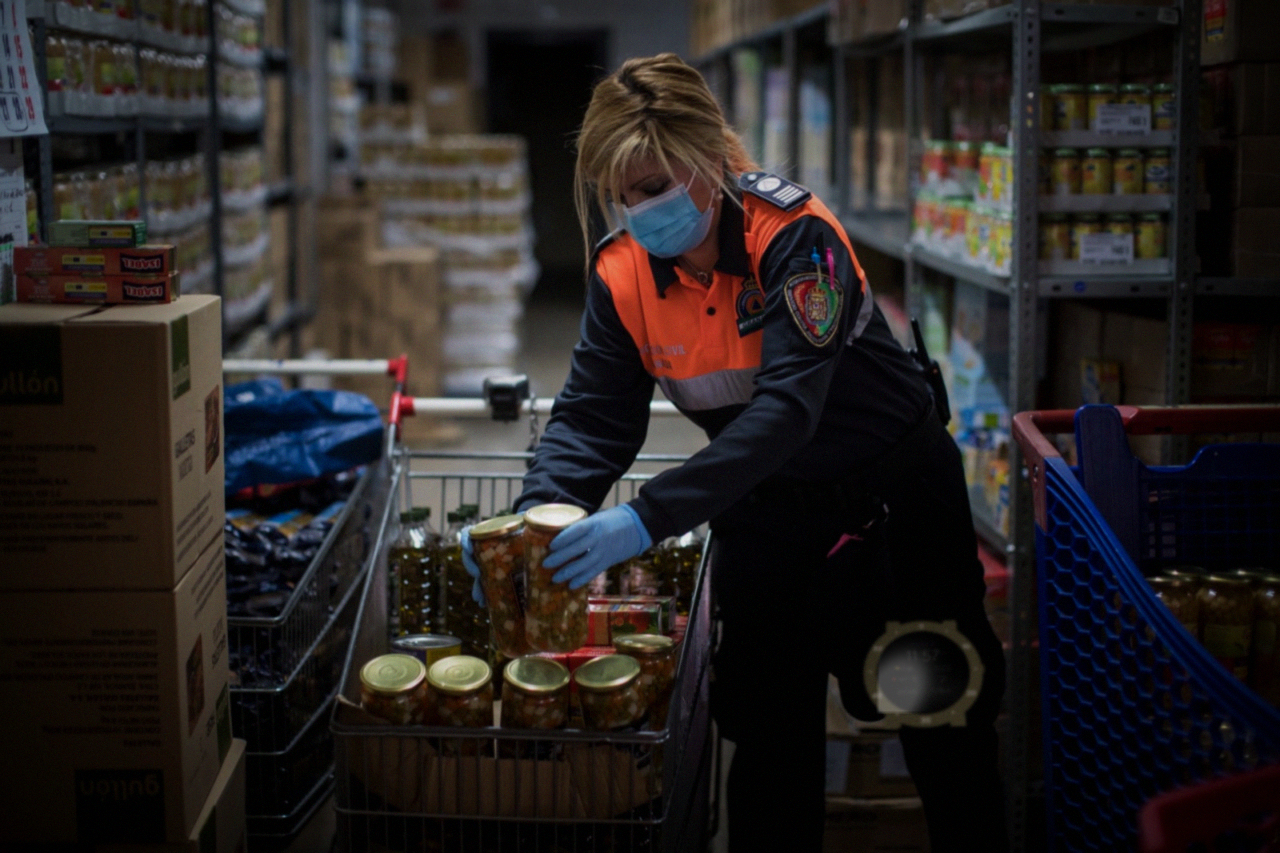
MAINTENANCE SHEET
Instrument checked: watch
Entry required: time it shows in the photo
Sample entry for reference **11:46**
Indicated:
**11:57**
